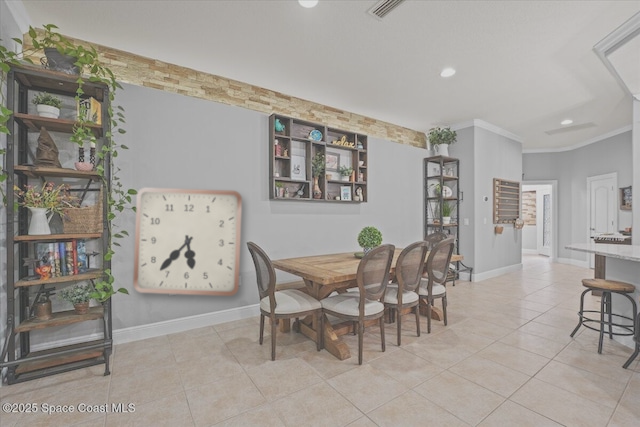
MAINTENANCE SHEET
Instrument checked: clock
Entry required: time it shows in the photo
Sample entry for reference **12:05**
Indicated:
**5:37**
